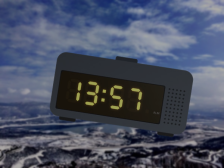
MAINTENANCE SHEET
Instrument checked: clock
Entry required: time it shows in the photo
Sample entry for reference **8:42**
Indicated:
**13:57**
